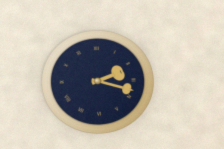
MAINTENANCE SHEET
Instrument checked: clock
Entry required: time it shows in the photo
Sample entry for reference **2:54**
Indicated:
**2:18**
